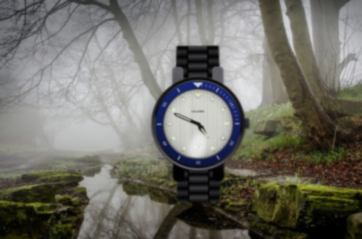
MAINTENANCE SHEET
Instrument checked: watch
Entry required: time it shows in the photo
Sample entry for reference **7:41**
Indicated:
**4:49**
